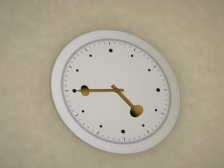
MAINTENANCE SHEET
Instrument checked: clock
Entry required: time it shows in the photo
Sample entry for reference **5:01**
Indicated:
**4:45**
